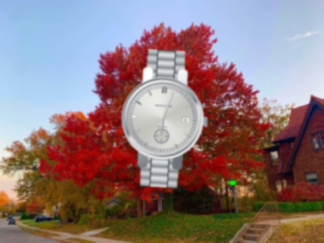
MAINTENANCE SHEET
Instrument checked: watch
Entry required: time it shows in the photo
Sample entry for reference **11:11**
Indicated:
**6:03**
